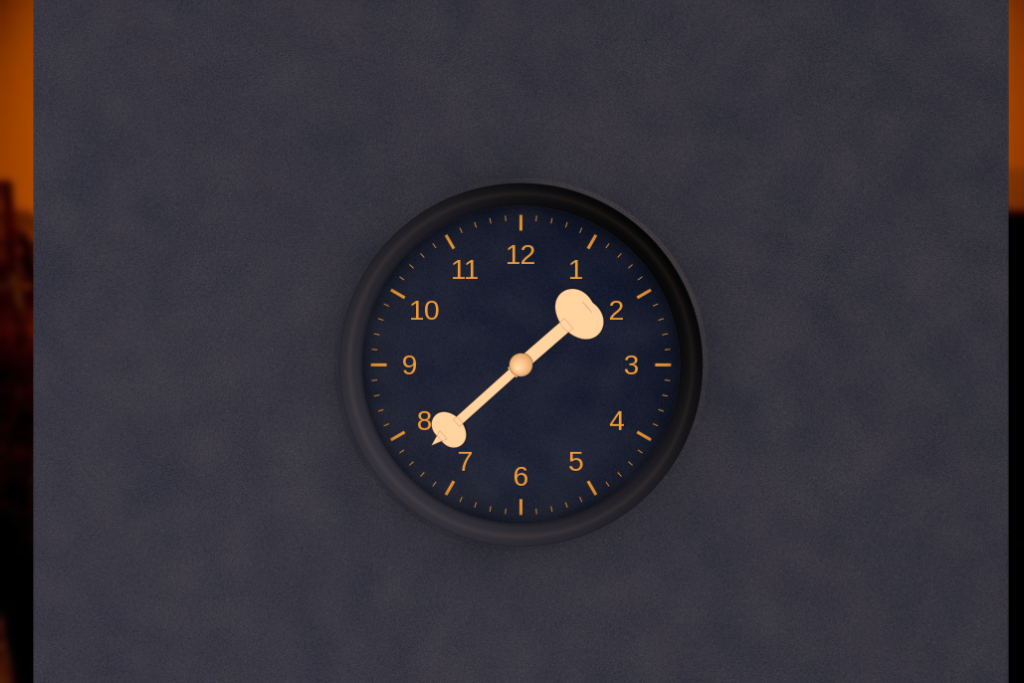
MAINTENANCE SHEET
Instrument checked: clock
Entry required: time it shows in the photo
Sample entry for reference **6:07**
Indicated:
**1:38**
